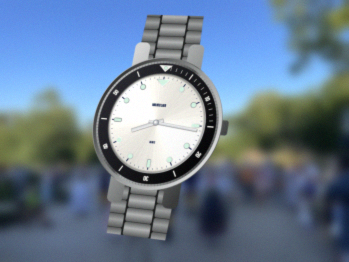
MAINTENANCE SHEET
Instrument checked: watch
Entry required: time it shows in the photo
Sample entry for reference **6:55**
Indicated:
**8:16**
